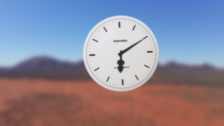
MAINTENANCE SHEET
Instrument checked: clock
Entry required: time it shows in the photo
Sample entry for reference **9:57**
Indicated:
**6:10**
